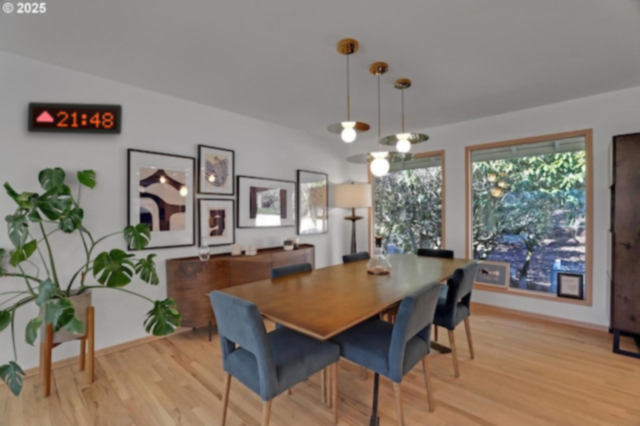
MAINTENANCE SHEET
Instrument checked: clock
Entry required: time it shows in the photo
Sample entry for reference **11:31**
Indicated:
**21:48**
